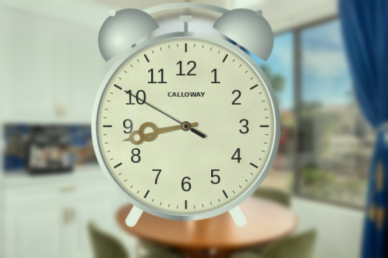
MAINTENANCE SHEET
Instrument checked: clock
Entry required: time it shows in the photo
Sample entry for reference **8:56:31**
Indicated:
**8:42:50**
